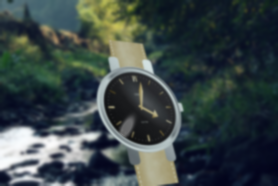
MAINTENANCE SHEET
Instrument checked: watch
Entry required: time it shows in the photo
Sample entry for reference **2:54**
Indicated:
**4:02**
